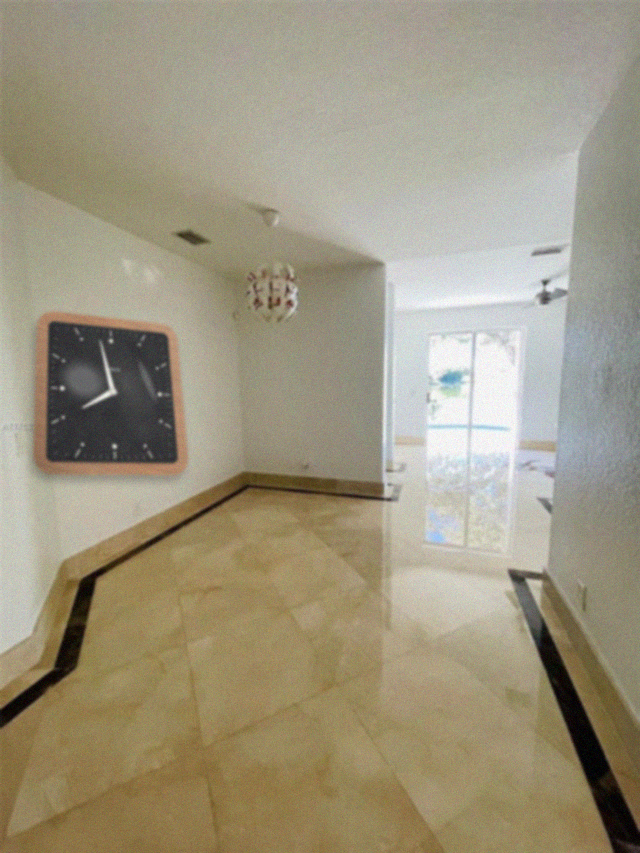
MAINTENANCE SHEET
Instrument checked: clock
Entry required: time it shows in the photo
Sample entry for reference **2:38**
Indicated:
**7:58**
